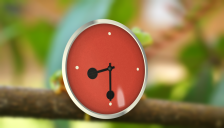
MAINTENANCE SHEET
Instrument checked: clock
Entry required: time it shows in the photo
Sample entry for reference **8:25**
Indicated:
**8:30**
